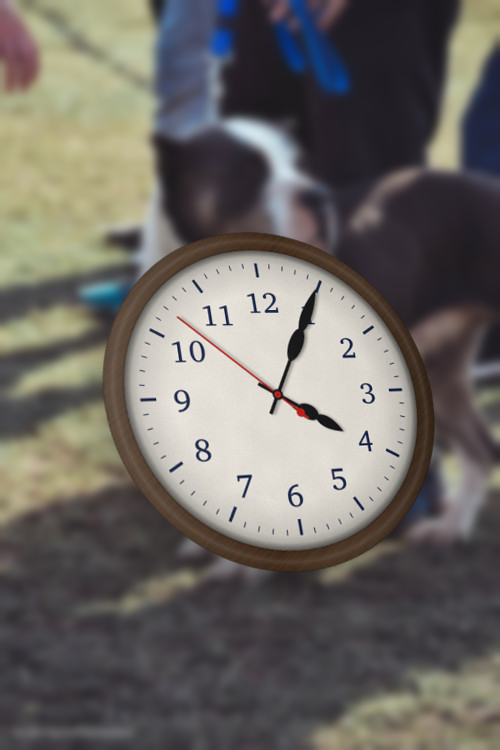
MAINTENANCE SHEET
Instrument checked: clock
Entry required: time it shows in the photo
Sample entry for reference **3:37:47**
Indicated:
**4:04:52**
